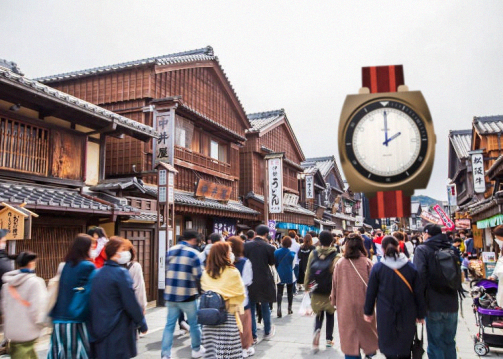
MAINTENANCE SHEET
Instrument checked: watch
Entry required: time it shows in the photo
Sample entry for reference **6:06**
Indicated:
**2:00**
